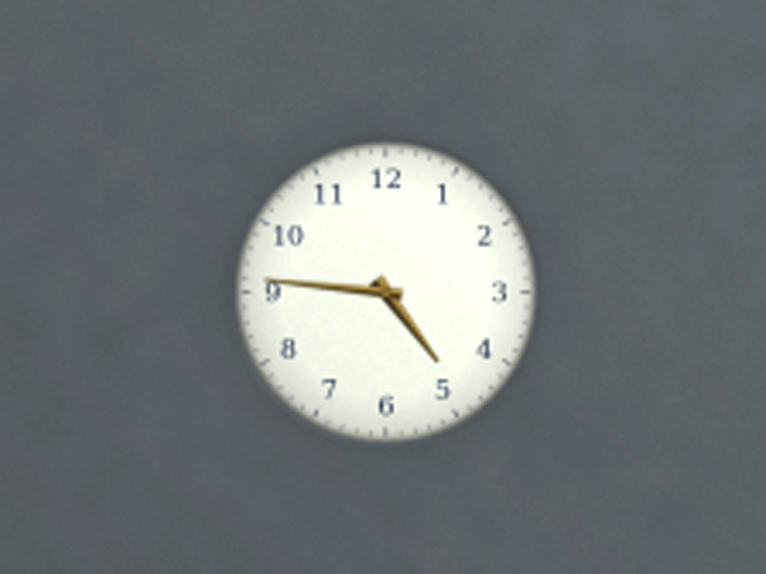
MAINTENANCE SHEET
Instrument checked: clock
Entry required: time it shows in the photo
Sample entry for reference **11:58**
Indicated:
**4:46**
